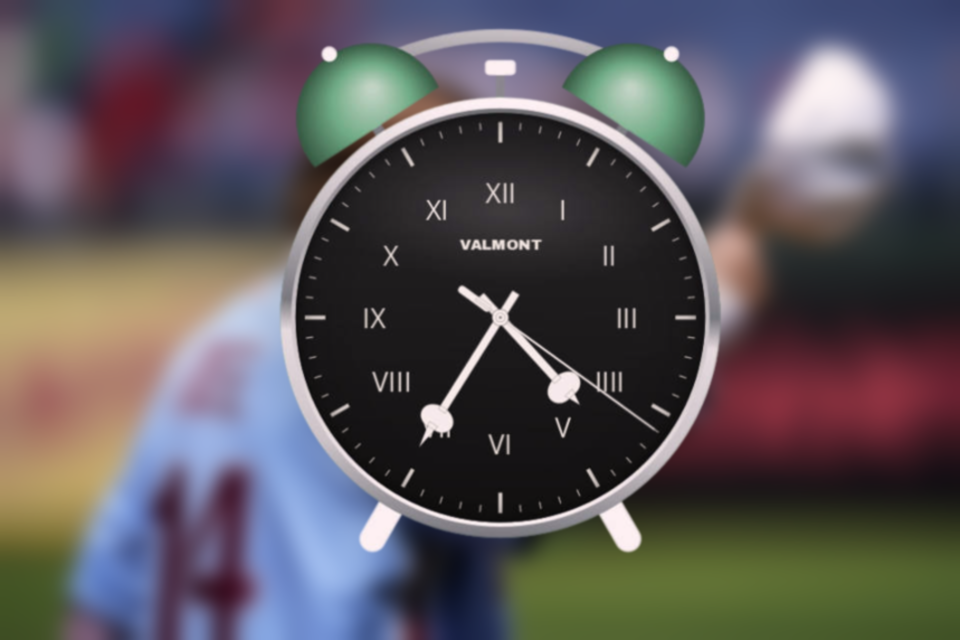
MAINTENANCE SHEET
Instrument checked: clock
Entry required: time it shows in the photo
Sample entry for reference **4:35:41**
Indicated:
**4:35:21**
